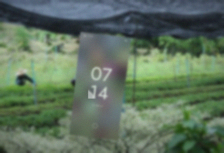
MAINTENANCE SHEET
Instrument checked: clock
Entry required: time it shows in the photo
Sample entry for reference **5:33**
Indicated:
**7:14**
